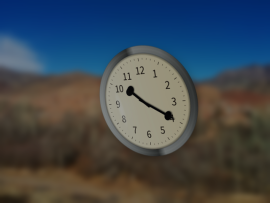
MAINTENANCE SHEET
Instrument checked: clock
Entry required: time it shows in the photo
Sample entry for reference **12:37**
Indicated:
**10:20**
